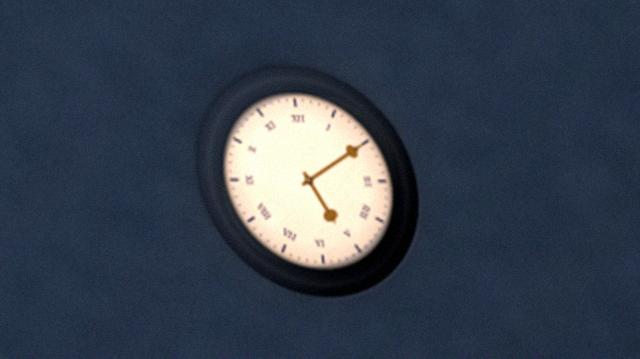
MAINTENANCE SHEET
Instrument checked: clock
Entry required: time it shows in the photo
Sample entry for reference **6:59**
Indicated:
**5:10**
